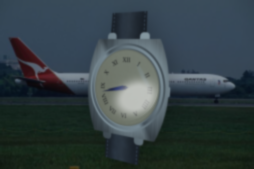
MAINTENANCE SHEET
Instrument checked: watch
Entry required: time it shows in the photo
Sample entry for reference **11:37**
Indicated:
**8:43**
